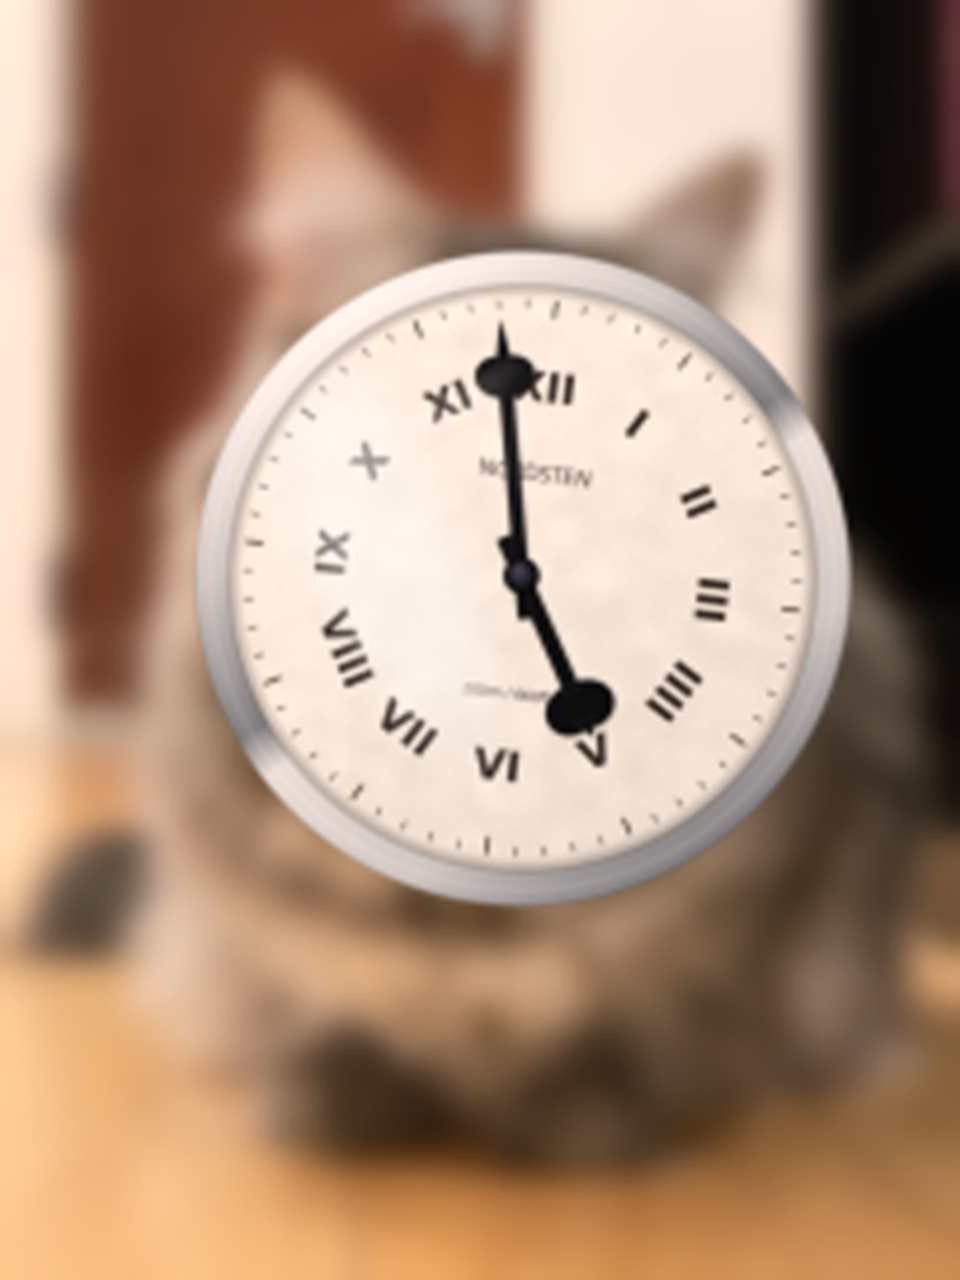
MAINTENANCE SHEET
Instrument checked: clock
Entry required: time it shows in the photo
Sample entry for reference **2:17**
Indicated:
**4:58**
